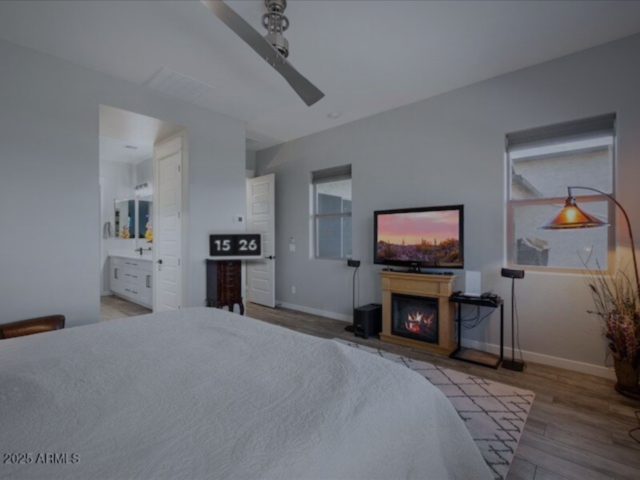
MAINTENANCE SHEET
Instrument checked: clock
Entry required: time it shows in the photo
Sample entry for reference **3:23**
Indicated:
**15:26**
